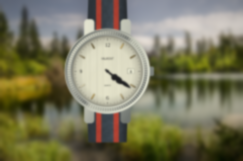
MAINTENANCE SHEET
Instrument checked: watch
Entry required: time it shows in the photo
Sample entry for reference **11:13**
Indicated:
**4:21**
